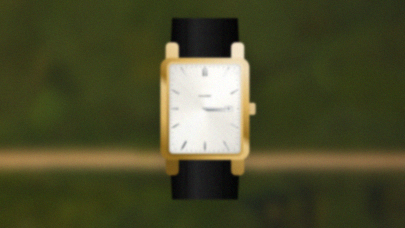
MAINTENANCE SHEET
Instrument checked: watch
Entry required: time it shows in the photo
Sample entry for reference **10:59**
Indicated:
**3:15**
